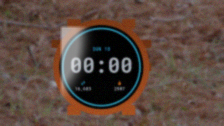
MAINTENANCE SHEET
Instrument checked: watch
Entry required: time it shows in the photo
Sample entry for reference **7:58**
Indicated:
**0:00**
